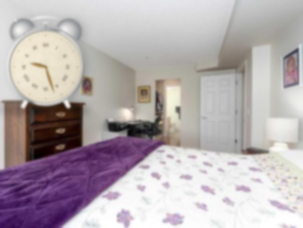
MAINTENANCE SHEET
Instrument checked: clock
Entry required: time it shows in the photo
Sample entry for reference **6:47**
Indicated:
**9:27**
